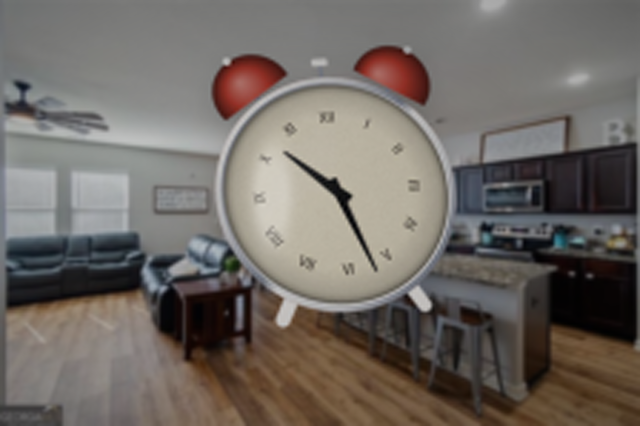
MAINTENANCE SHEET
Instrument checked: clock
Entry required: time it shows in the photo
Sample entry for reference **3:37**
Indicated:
**10:27**
